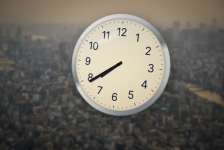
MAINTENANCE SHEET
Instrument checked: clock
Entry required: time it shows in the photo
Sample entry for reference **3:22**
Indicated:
**7:39**
